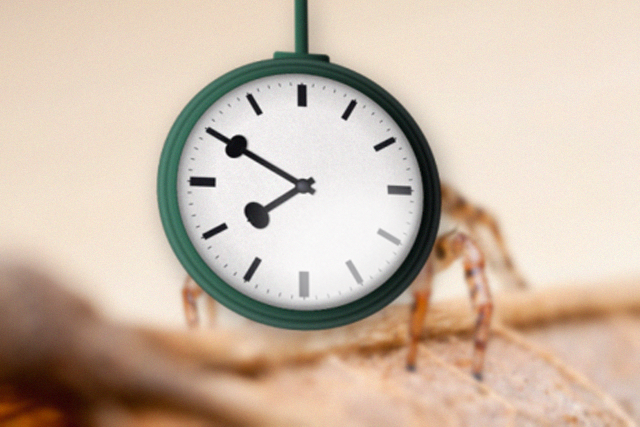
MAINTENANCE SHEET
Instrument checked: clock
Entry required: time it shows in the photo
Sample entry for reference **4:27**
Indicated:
**7:50**
